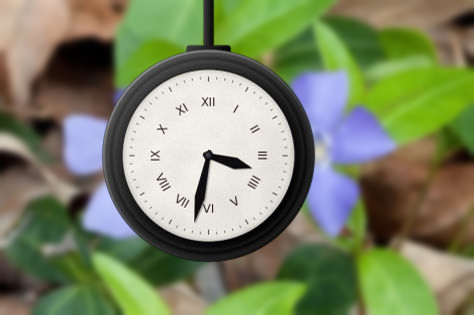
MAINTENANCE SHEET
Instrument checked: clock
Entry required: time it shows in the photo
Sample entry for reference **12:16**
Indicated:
**3:32**
